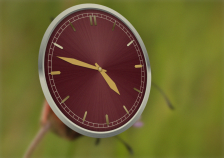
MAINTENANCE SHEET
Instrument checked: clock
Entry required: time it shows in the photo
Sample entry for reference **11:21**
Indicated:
**4:48**
